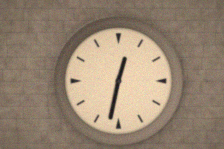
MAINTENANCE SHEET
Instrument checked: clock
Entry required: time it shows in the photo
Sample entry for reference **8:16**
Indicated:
**12:32**
